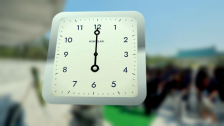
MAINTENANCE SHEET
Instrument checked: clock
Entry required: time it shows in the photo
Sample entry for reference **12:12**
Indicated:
**6:00**
